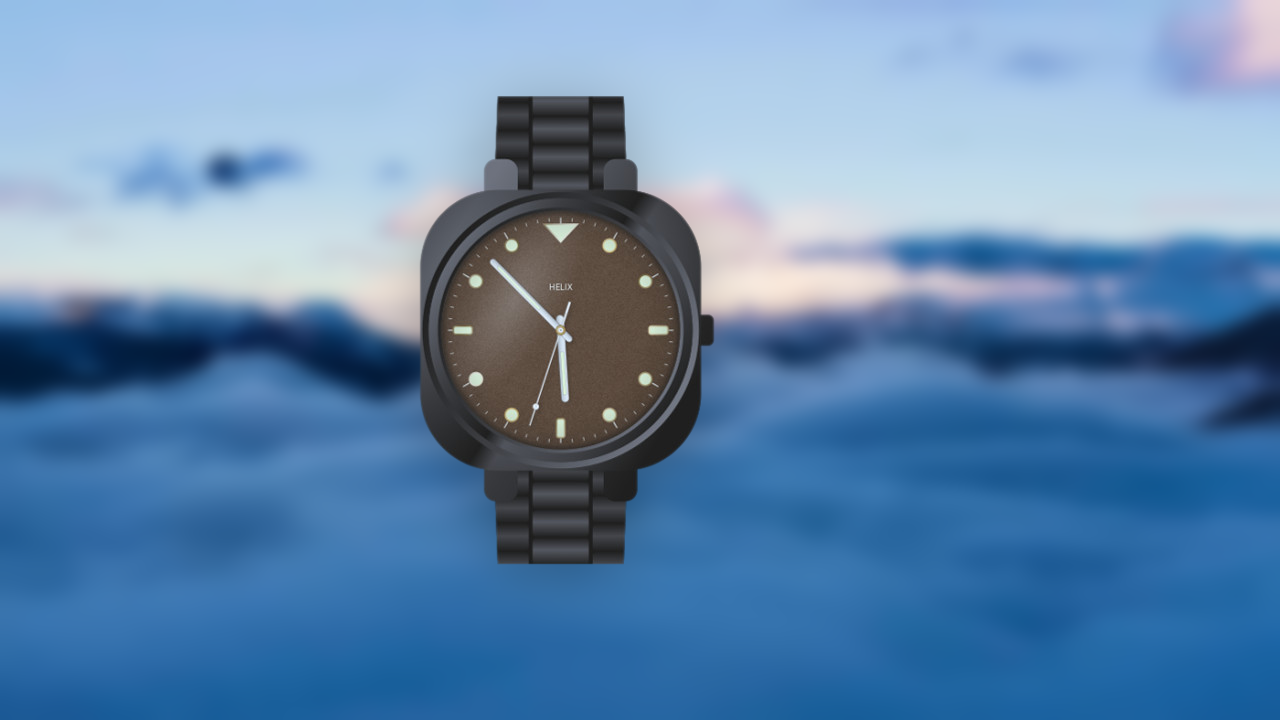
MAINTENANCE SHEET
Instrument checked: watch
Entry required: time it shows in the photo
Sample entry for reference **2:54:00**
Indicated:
**5:52:33**
